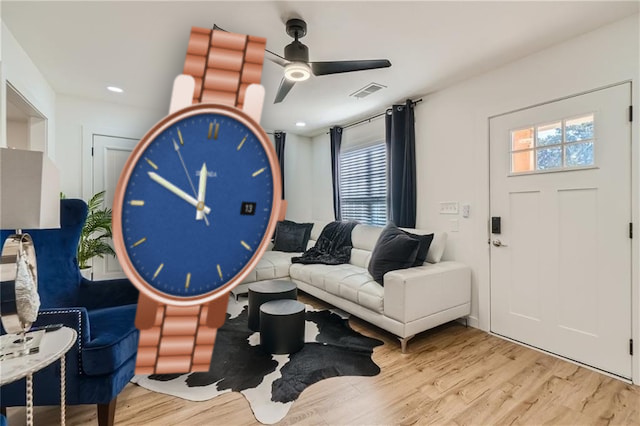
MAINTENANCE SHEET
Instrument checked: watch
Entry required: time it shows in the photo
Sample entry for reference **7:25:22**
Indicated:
**11:48:54**
